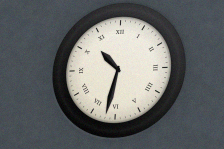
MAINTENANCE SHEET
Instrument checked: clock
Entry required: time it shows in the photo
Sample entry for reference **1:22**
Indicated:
**10:32**
